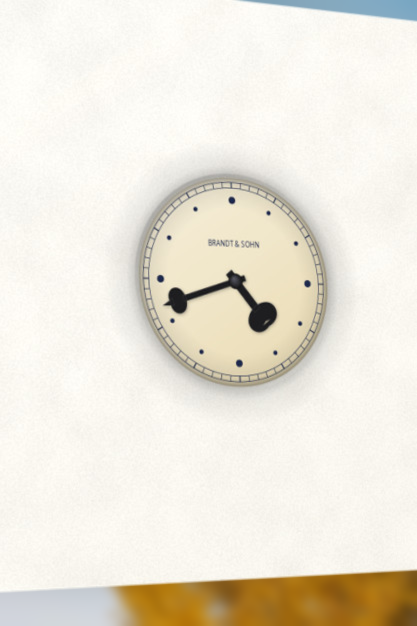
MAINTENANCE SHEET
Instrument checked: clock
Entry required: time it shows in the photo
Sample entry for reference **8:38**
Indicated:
**4:42**
